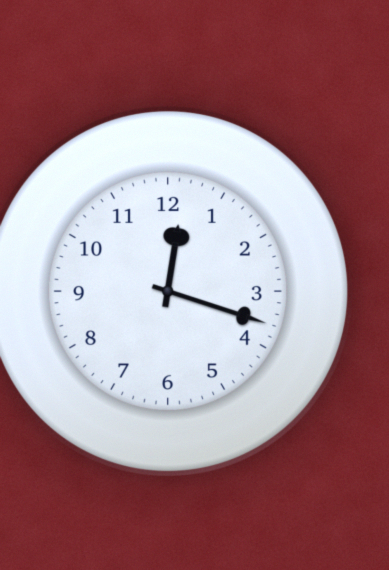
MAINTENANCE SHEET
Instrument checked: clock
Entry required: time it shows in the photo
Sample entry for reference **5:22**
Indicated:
**12:18**
